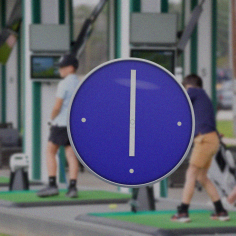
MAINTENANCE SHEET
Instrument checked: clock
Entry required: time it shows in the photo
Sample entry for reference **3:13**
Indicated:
**6:00**
